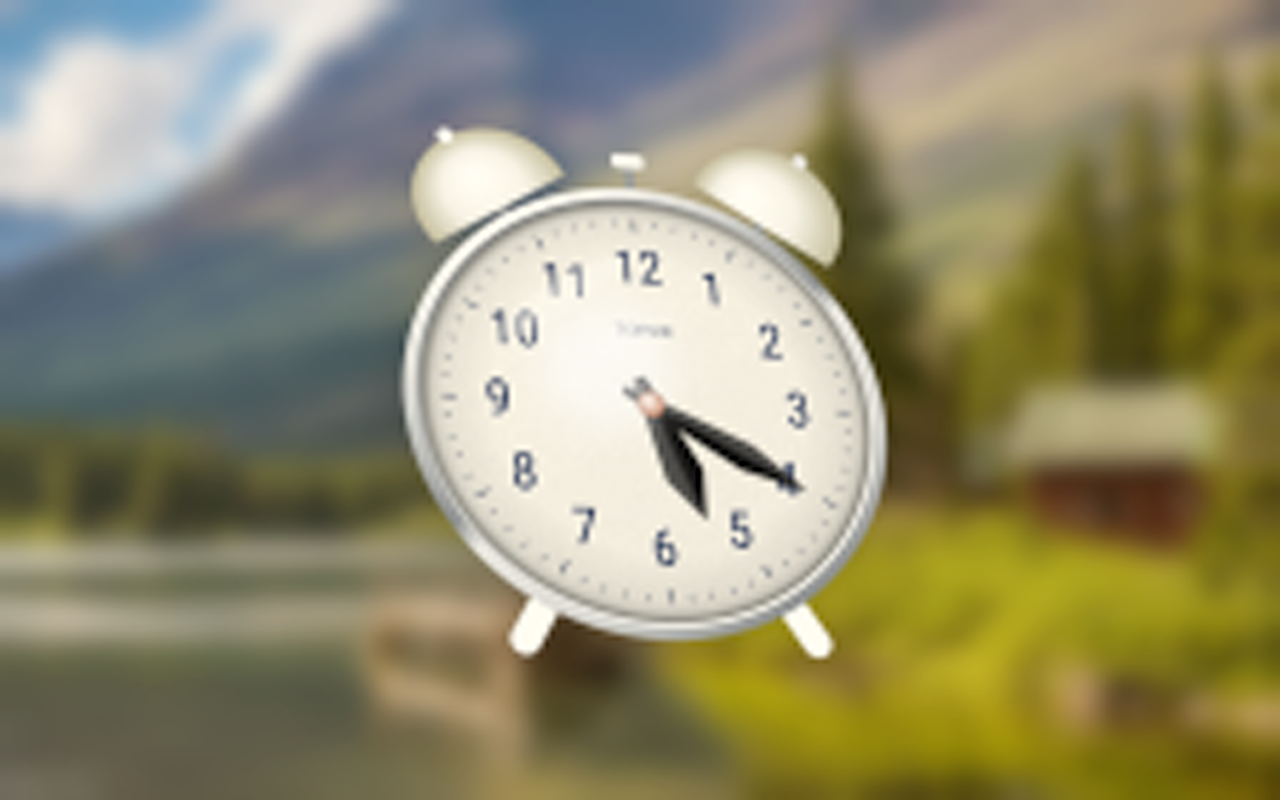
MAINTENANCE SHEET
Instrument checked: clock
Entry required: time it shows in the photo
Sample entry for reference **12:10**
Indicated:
**5:20**
